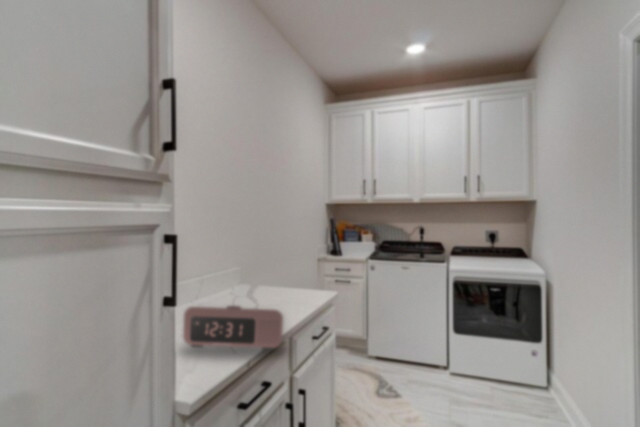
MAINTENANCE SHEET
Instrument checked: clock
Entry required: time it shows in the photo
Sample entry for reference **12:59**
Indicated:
**12:31**
